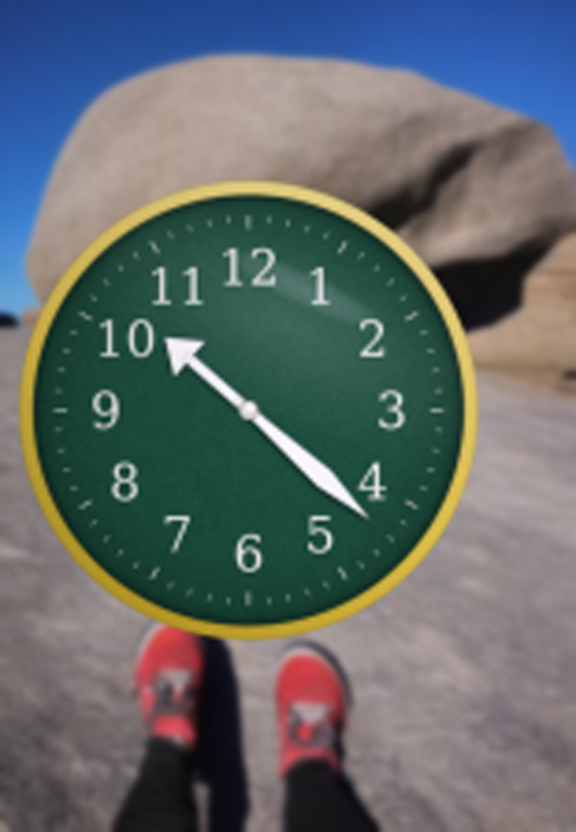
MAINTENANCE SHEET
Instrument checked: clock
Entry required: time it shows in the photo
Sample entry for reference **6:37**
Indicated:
**10:22**
